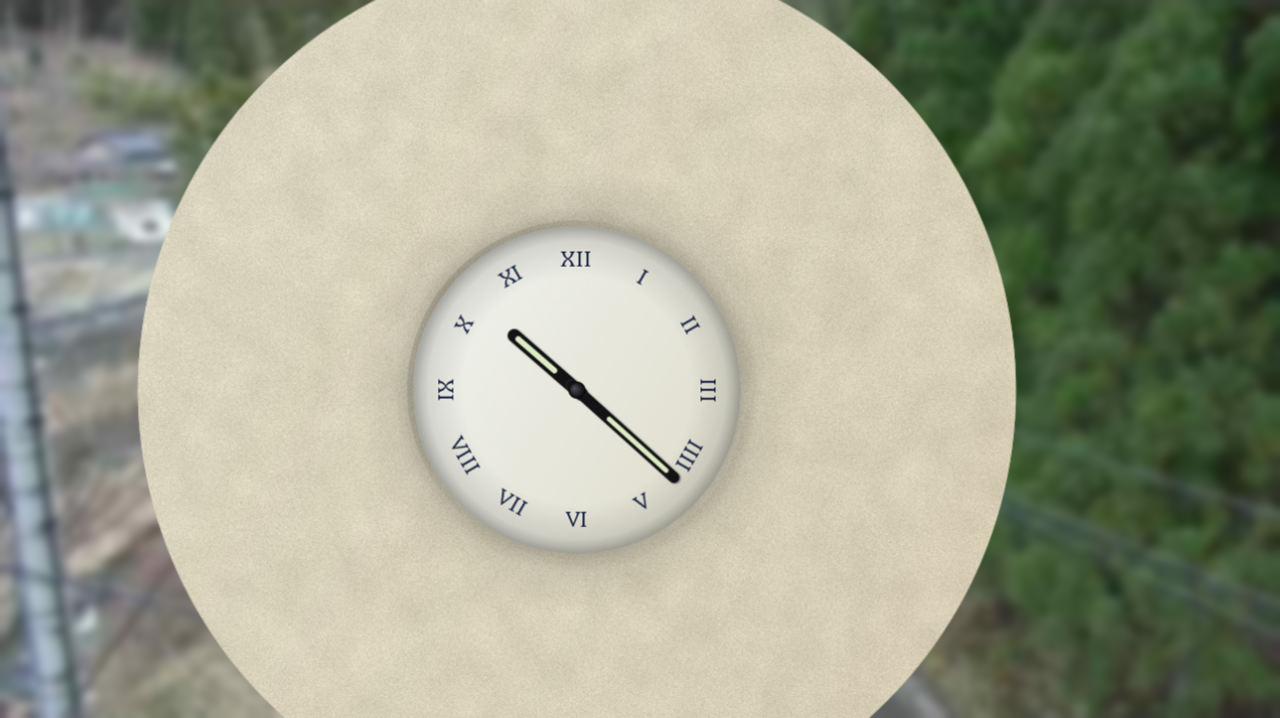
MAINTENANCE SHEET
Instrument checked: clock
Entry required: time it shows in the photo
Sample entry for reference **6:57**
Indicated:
**10:22**
